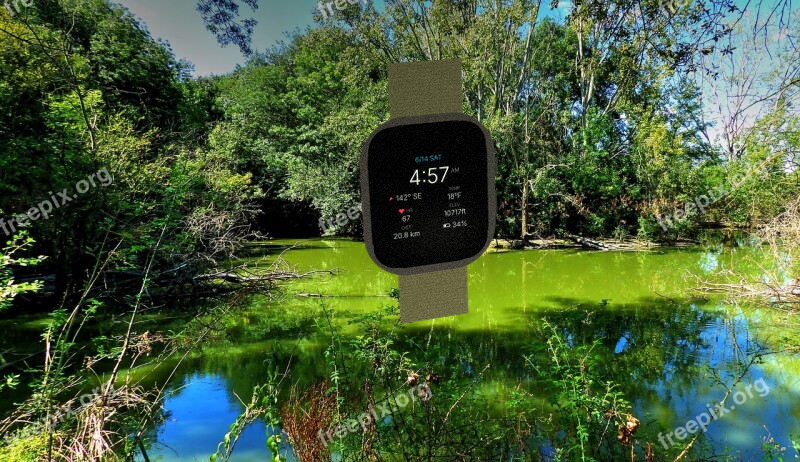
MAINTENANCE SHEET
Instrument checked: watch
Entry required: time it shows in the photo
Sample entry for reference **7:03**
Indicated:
**4:57**
